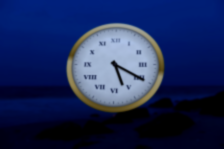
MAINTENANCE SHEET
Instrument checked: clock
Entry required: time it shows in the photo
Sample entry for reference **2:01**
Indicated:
**5:20**
